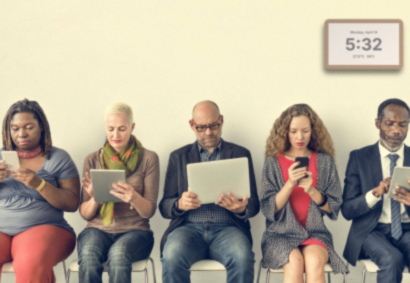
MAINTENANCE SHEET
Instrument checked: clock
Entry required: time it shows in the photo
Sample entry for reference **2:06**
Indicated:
**5:32**
